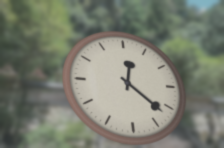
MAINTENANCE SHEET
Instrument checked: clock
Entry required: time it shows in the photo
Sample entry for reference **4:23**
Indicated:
**12:22**
